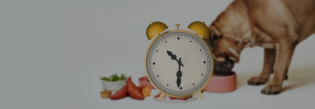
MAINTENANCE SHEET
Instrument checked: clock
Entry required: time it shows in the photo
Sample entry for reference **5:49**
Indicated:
**10:31**
